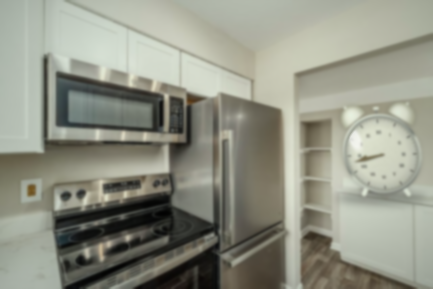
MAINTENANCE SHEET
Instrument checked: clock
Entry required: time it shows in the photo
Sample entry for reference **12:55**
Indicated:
**8:43**
